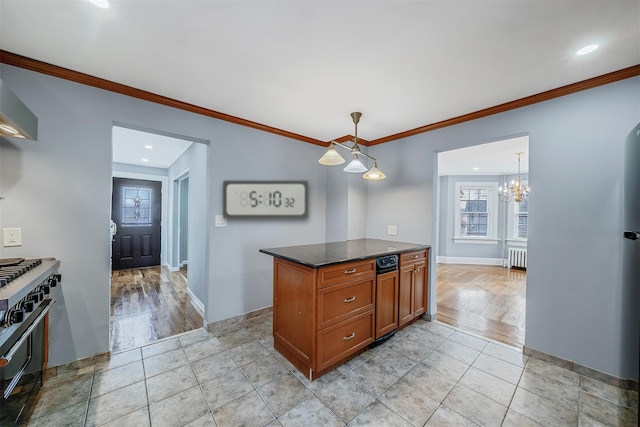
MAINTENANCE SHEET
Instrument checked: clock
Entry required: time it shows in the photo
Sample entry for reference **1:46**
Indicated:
**5:10**
